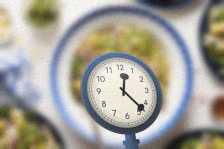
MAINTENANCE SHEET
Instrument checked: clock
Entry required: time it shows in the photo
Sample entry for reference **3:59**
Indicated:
**12:23**
